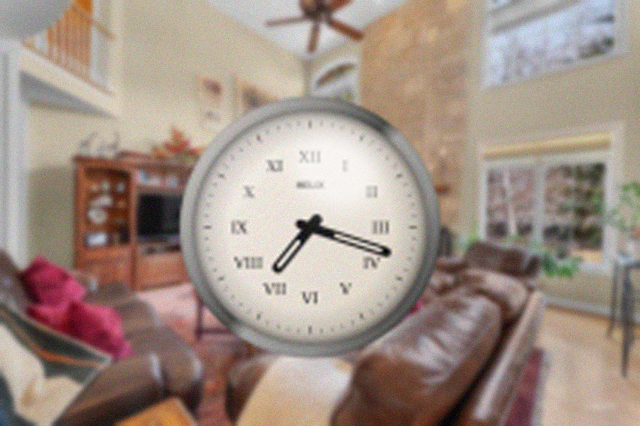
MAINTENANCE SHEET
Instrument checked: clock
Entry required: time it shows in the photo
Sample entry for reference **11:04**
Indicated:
**7:18**
